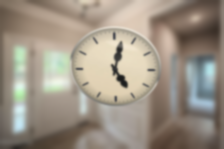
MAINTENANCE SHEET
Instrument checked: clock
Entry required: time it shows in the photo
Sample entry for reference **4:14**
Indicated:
**5:02**
